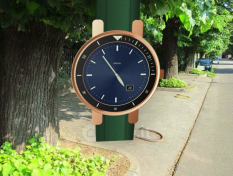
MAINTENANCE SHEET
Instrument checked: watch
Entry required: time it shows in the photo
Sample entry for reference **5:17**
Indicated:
**4:54**
